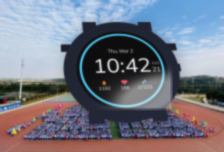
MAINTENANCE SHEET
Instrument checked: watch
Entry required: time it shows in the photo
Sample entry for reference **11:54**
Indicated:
**10:42**
